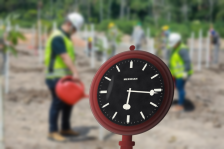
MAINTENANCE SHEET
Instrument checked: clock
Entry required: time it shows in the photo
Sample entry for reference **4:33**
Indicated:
**6:16**
